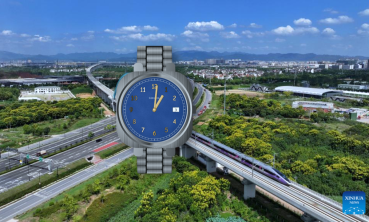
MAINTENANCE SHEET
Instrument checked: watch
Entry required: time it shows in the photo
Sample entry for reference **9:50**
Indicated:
**1:01**
